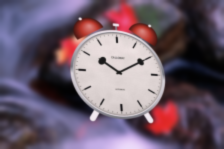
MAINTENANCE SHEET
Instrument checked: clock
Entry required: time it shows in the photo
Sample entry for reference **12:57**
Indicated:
**10:10**
